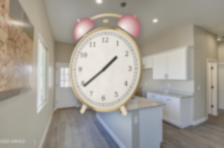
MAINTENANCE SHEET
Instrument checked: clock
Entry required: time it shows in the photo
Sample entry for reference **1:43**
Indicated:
**1:39**
